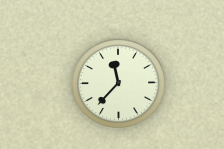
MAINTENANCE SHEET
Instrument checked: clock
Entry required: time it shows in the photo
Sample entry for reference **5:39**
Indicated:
**11:37**
